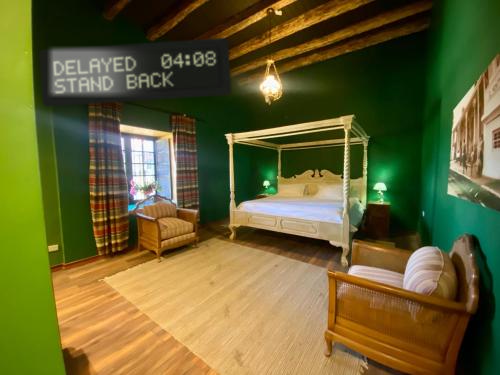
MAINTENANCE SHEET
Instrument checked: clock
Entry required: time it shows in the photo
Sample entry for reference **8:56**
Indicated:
**4:08**
